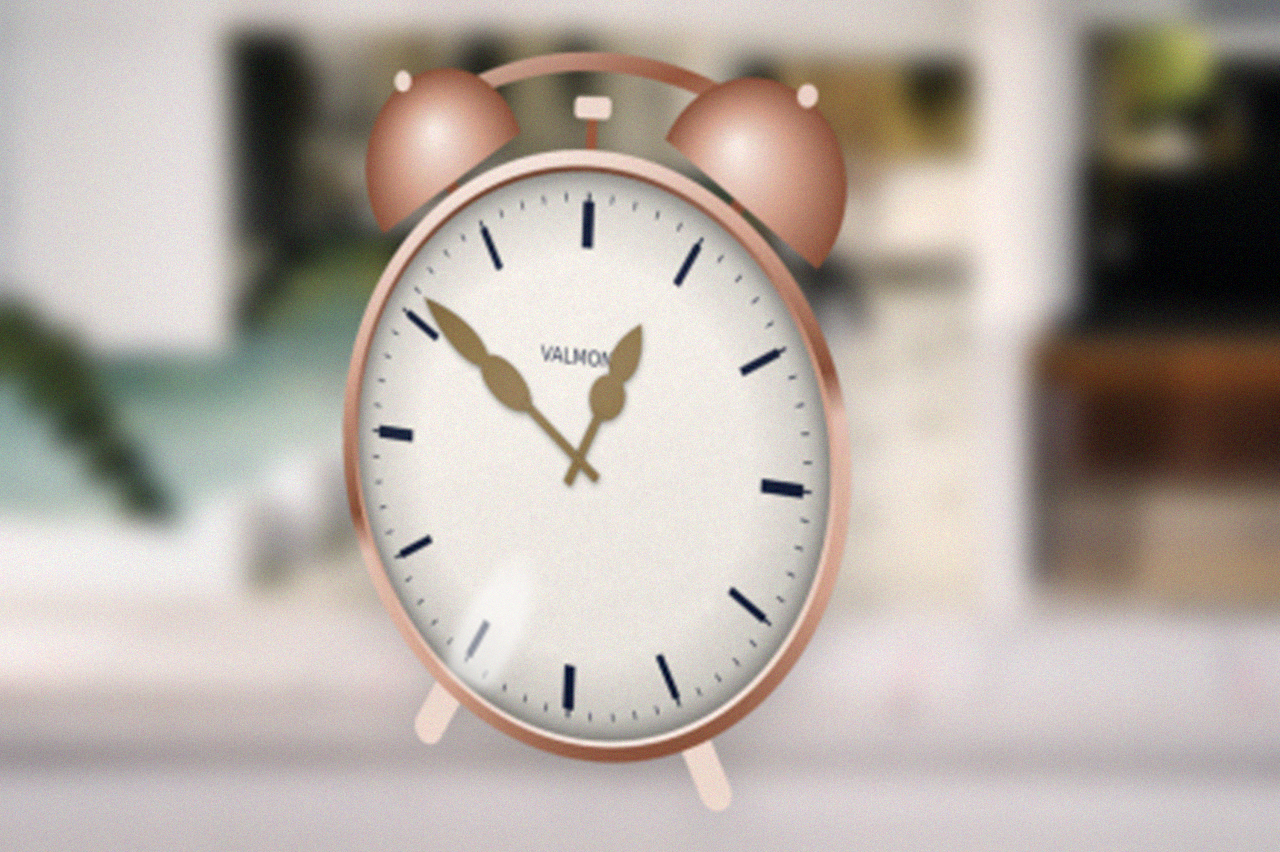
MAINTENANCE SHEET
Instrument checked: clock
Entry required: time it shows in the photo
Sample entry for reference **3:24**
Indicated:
**12:51**
